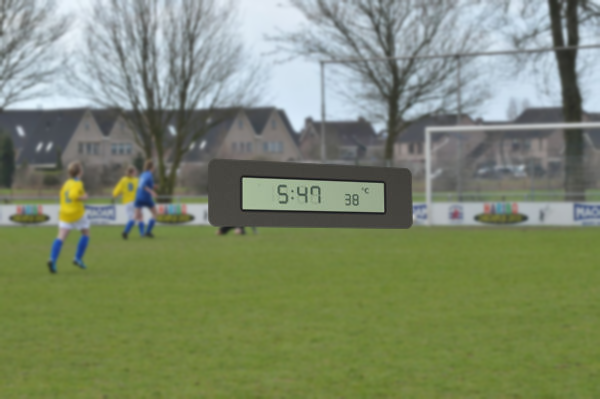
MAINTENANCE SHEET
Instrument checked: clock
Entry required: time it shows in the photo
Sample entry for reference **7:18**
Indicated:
**5:47**
